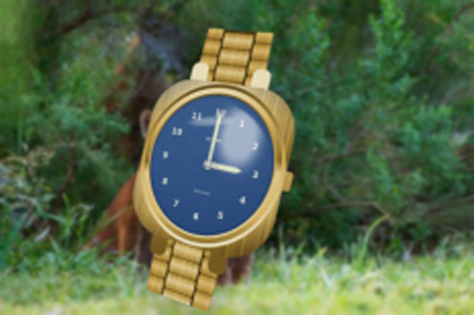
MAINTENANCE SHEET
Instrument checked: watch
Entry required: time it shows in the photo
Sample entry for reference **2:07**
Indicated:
**3:00**
